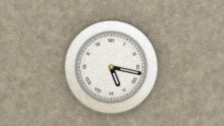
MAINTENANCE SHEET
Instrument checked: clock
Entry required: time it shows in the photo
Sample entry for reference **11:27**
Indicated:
**5:17**
